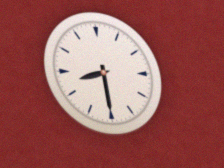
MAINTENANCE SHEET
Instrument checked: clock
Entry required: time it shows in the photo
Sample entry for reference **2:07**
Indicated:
**8:30**
